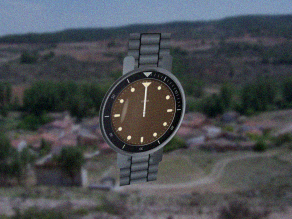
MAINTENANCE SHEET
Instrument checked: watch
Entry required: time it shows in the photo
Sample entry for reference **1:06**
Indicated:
**12:00**
